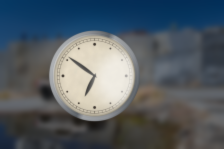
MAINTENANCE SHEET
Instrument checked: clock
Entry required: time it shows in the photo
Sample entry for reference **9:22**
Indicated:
**6:51**
